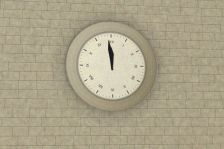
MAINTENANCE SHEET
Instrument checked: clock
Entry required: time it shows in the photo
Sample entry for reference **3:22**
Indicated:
**11:59**
